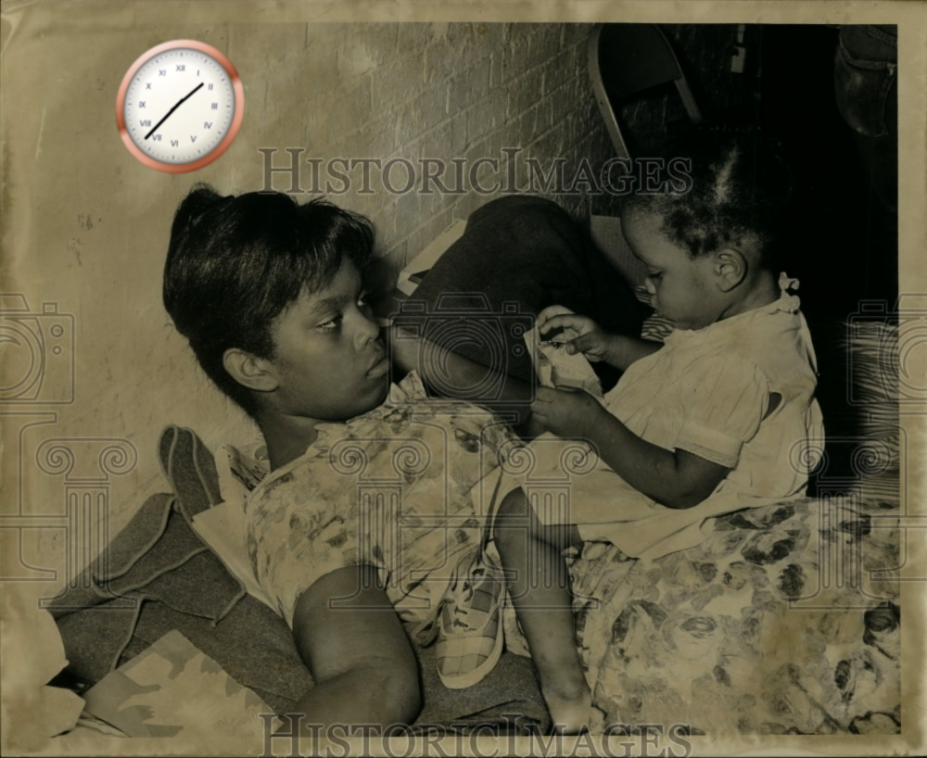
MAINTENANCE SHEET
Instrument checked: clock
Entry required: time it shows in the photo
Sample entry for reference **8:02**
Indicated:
**1:37**
